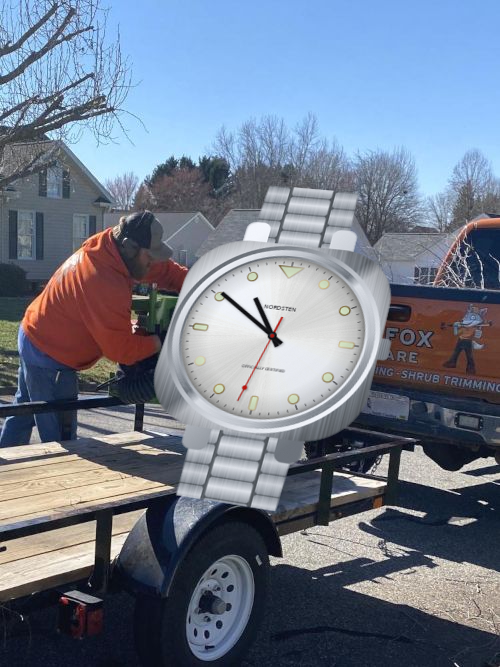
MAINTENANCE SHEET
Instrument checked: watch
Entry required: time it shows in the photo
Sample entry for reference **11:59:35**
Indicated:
**10:50:32**
